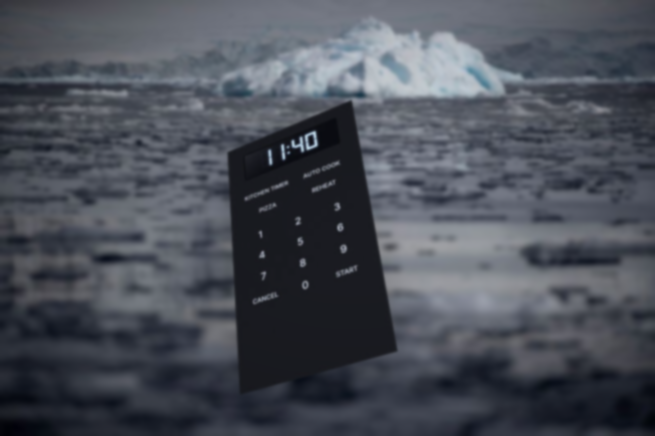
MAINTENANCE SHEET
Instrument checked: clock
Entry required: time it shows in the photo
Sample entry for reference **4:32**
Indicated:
**11:40**
